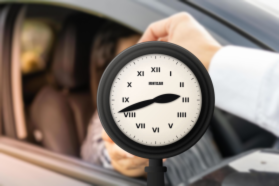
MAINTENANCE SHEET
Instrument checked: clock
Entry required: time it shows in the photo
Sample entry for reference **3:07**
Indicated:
**2:42**
